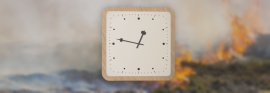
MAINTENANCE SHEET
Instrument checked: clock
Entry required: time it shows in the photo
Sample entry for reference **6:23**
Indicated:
**12:47**
